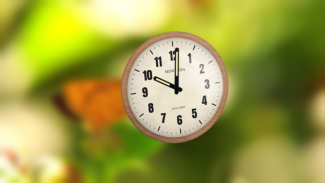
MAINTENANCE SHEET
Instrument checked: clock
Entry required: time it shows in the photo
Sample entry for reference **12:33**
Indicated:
**10:01**
